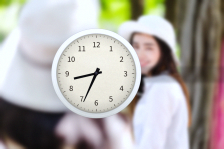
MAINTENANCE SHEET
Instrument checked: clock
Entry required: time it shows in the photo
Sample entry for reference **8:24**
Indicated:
**8:34**
